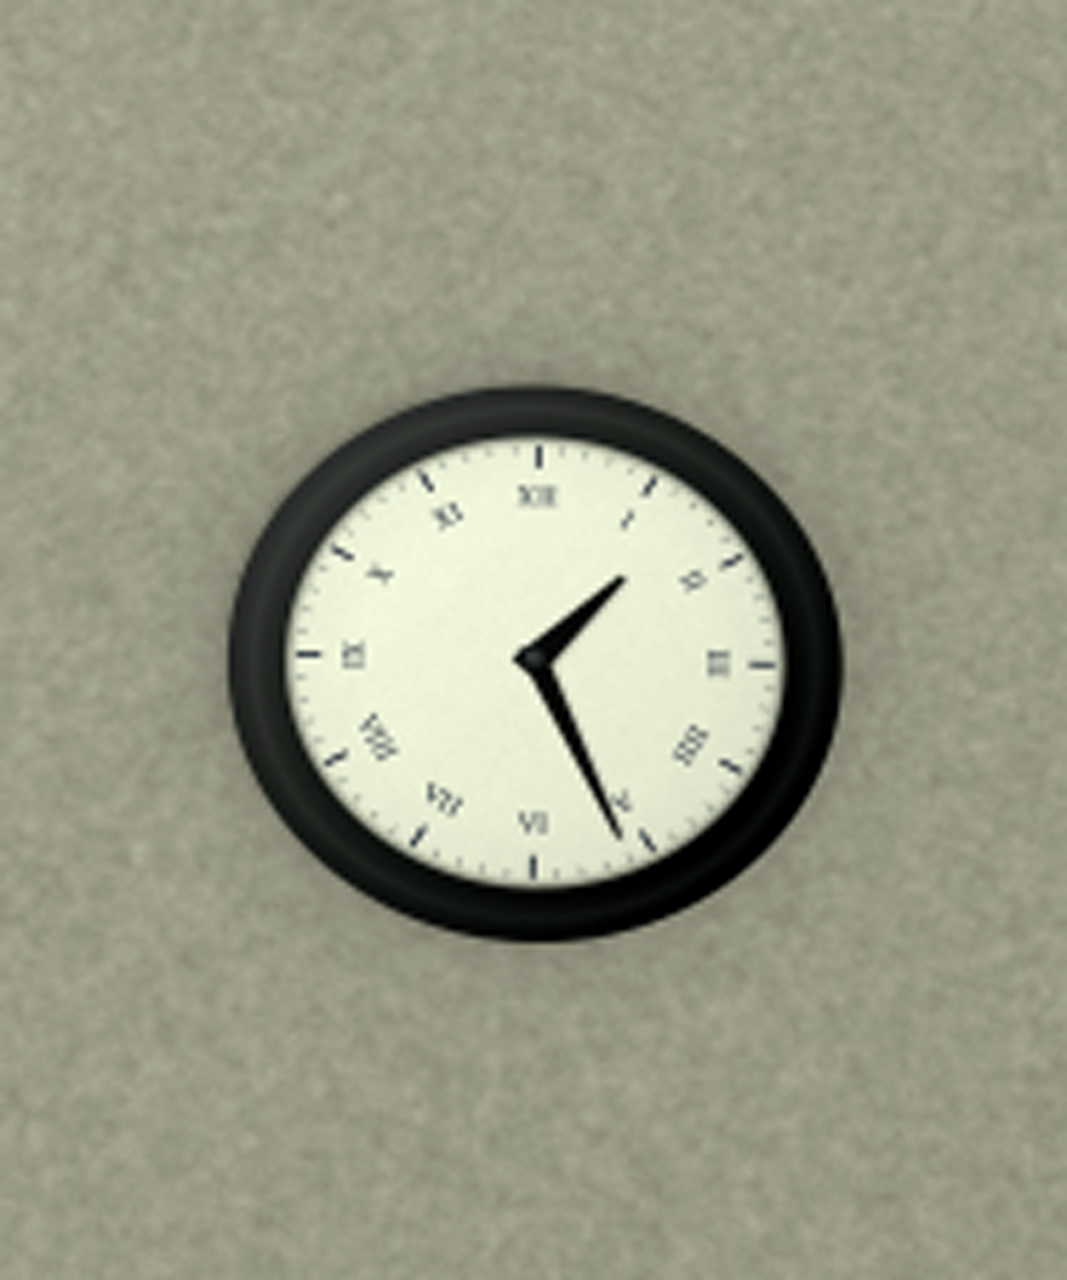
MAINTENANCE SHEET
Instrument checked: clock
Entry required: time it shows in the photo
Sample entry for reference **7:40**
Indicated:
**1:26**
